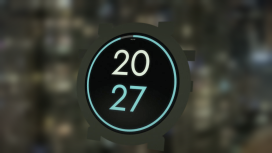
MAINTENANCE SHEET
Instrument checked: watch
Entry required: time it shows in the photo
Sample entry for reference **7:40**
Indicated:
**20:27**
